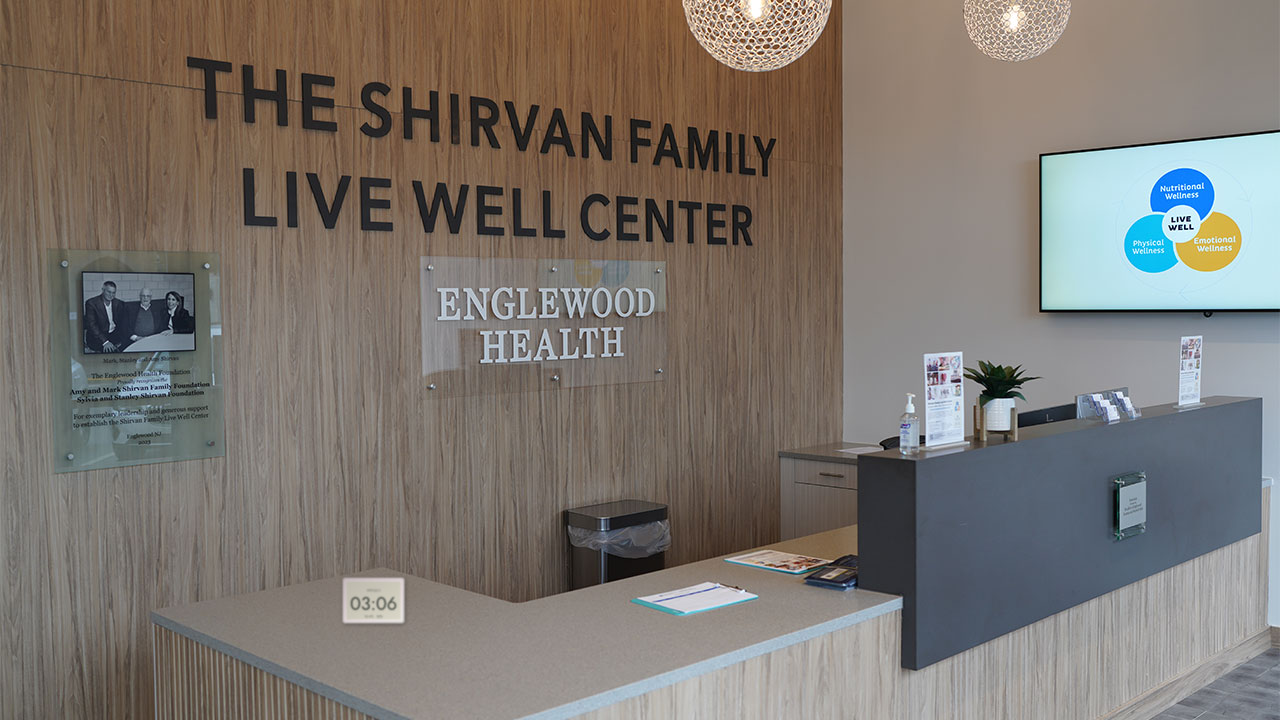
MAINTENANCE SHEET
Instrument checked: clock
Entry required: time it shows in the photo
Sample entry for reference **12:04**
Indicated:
**3:06**
